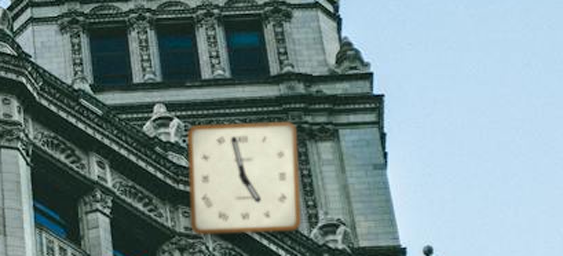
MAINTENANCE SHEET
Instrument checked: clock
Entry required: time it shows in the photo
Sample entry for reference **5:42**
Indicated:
**4:58**
